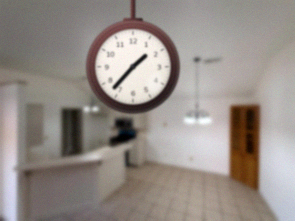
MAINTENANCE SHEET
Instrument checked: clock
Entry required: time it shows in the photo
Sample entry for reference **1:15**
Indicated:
**1:37**
